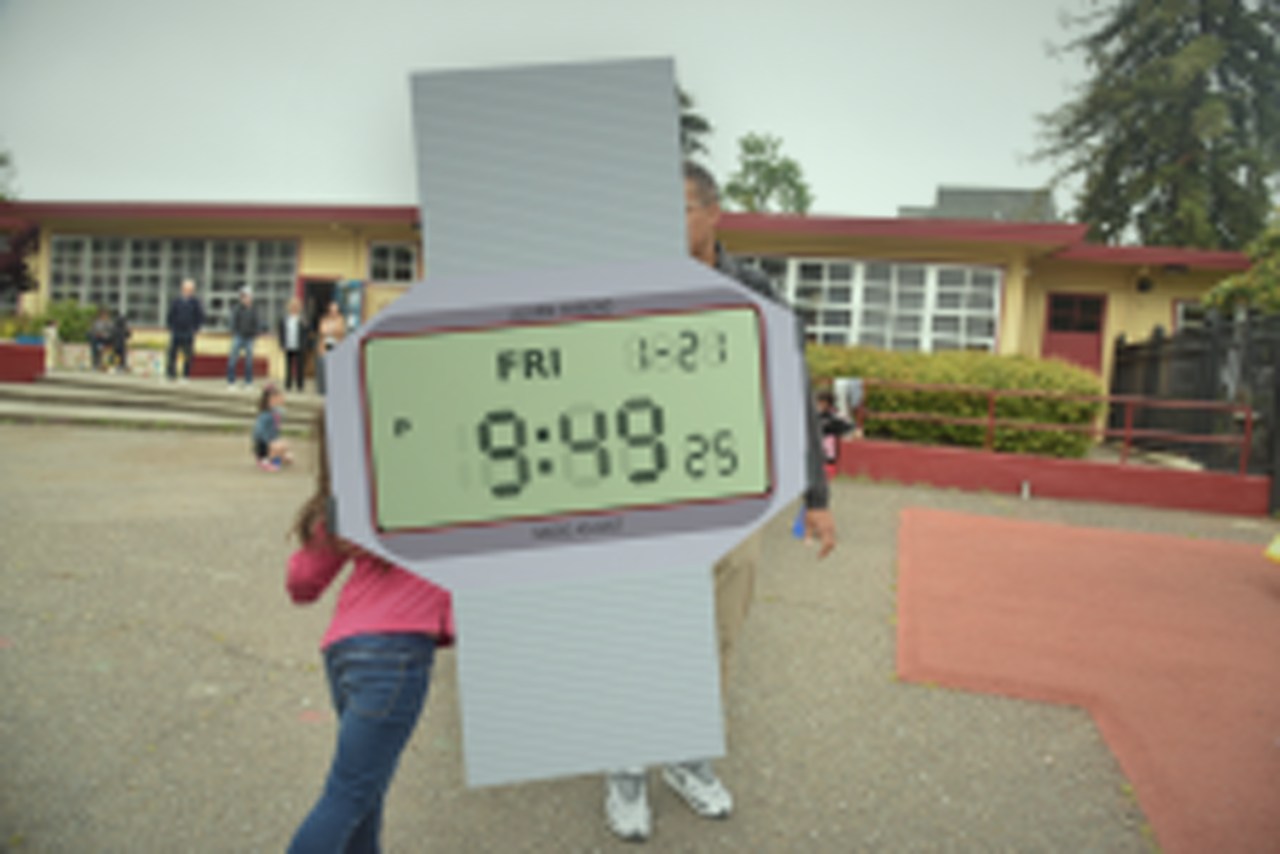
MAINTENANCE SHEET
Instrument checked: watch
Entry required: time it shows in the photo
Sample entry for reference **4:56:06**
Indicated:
**9:49:25**
